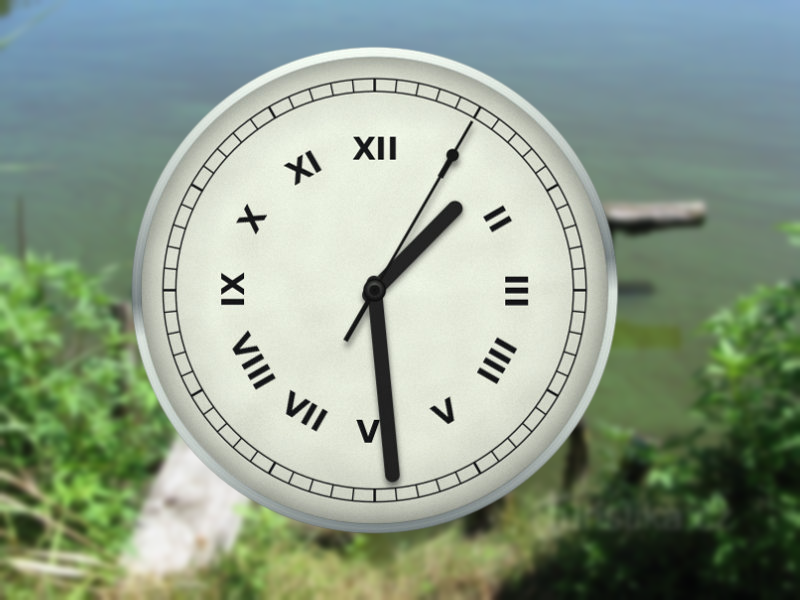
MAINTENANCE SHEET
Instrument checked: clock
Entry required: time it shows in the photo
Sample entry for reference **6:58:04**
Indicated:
**1:29:05**
